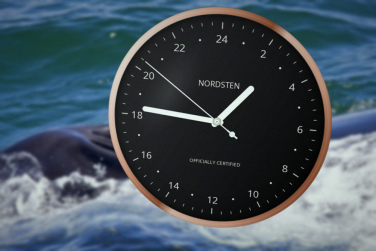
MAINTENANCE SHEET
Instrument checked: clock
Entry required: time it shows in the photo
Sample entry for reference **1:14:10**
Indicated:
**2:45:51**
